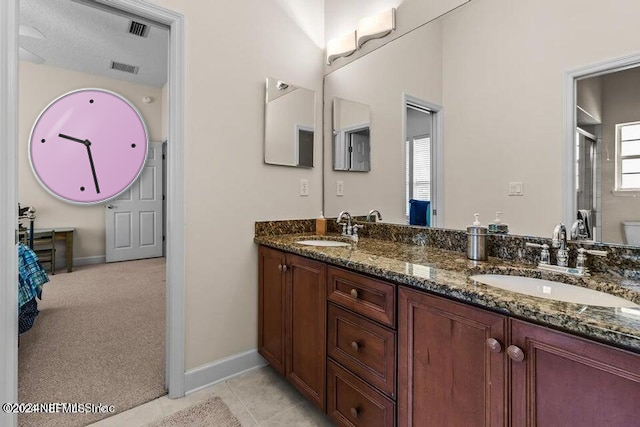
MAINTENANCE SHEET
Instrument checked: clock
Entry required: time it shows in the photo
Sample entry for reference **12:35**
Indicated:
**9:27**
